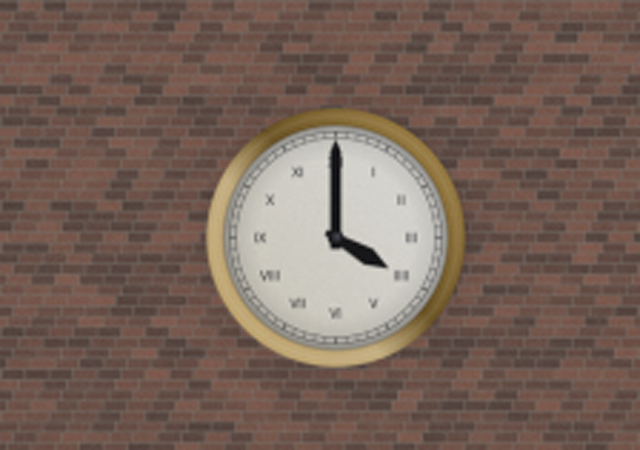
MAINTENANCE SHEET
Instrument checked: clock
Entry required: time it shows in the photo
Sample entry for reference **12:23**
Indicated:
**4:00**
